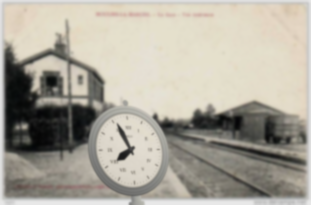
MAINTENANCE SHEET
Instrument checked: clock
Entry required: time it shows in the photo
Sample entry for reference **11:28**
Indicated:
**7:56**
